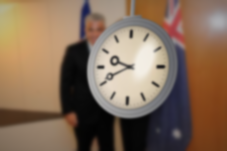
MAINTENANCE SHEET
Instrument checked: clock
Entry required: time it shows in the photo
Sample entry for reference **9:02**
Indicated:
**9:41**
